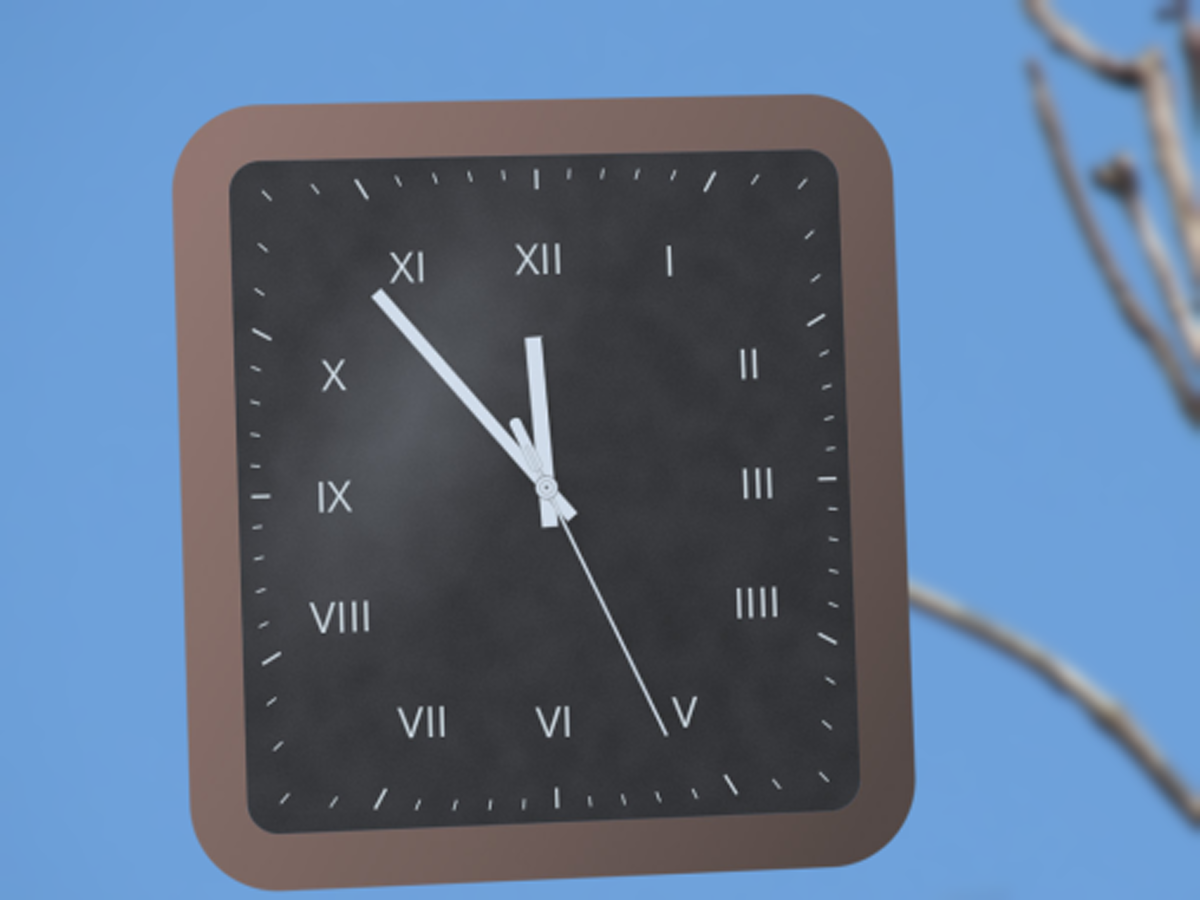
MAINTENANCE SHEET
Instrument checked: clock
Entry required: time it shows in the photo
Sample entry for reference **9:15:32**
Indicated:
**11:53:26**
